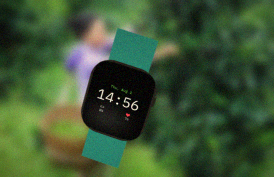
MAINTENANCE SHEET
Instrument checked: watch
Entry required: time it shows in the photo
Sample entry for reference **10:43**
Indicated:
**14:56**
